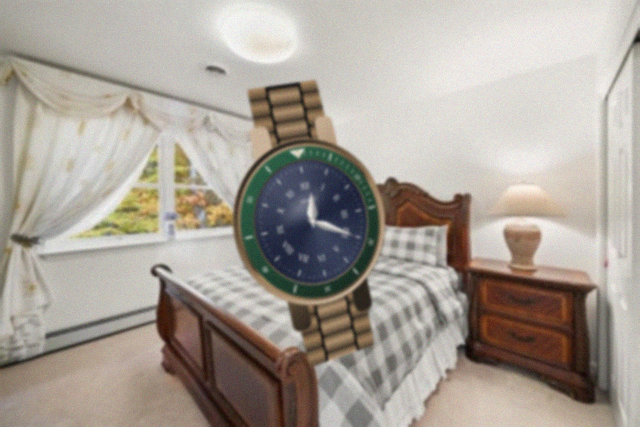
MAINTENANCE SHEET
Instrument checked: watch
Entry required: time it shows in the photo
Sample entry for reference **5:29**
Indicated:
**12:20**
